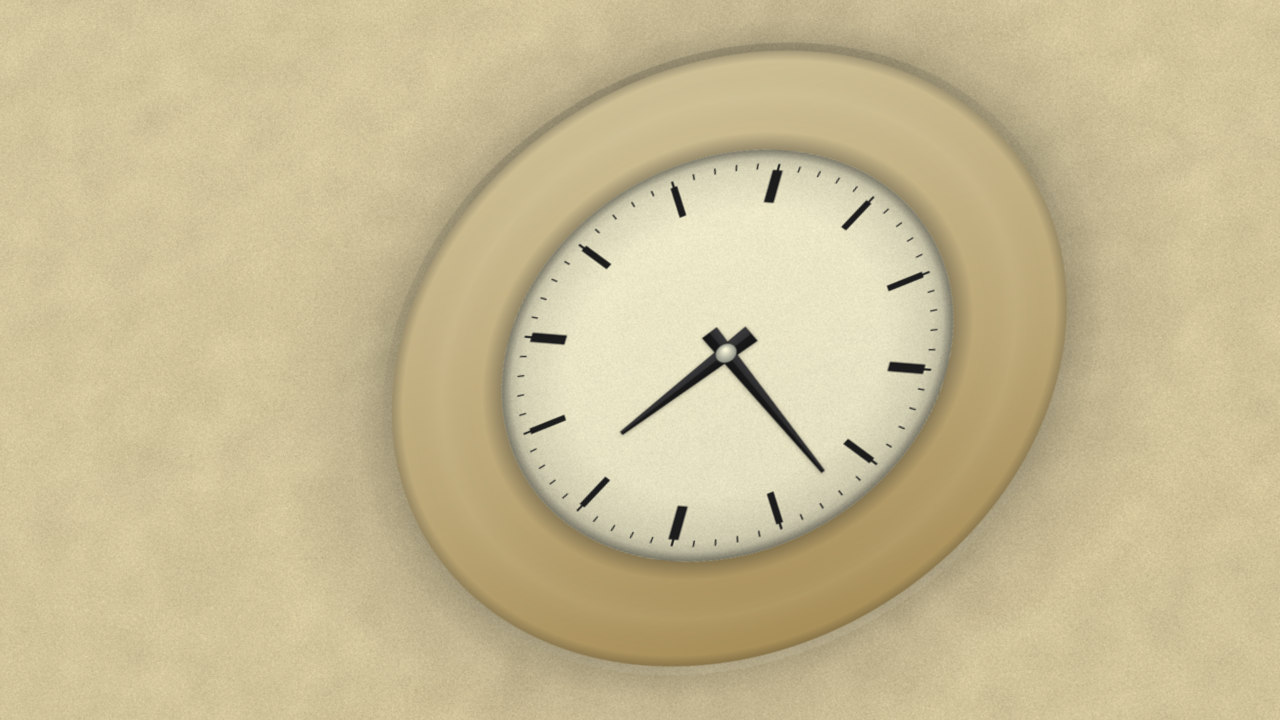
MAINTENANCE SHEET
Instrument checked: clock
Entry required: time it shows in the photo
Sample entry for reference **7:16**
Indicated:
**7:22**
